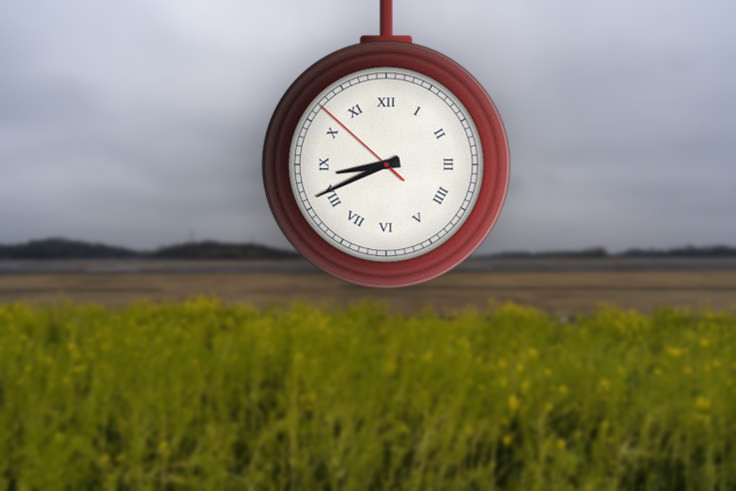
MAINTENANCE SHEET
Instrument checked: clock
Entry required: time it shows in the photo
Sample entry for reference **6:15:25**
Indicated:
**8:40:52**
